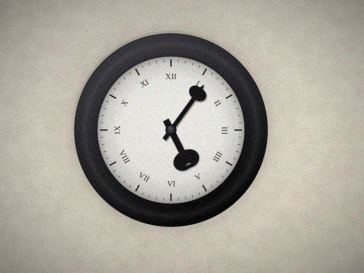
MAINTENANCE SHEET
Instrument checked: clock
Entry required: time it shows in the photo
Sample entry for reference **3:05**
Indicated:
**5:06**
